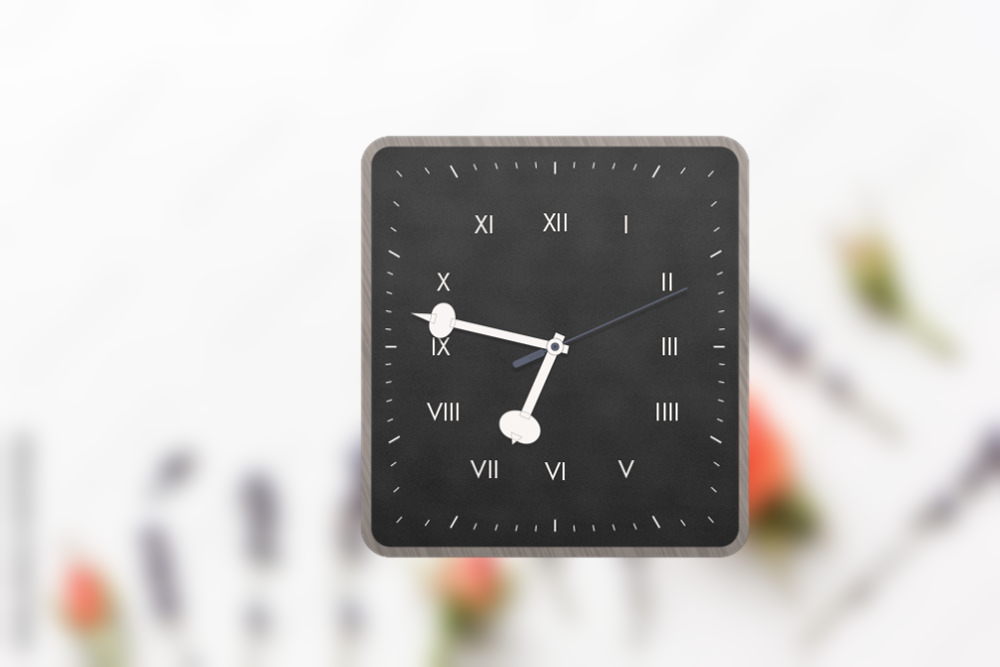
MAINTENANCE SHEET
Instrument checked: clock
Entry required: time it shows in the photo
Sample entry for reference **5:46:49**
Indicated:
**6:47:11**
